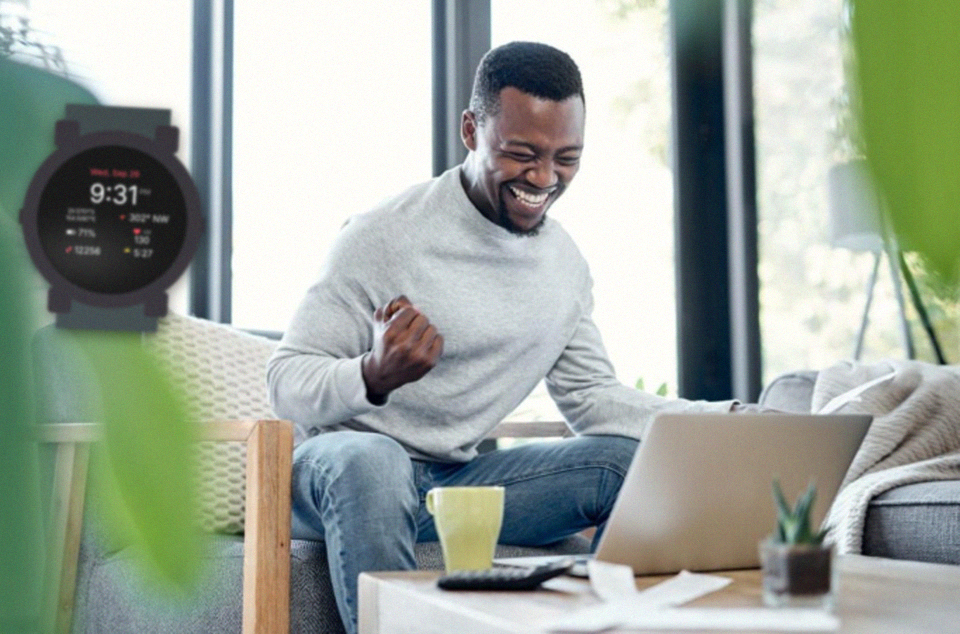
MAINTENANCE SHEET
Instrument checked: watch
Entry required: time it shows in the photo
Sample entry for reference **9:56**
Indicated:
**9:31**
